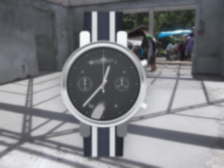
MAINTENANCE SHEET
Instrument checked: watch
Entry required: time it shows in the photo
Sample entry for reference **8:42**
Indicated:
**12:37**
